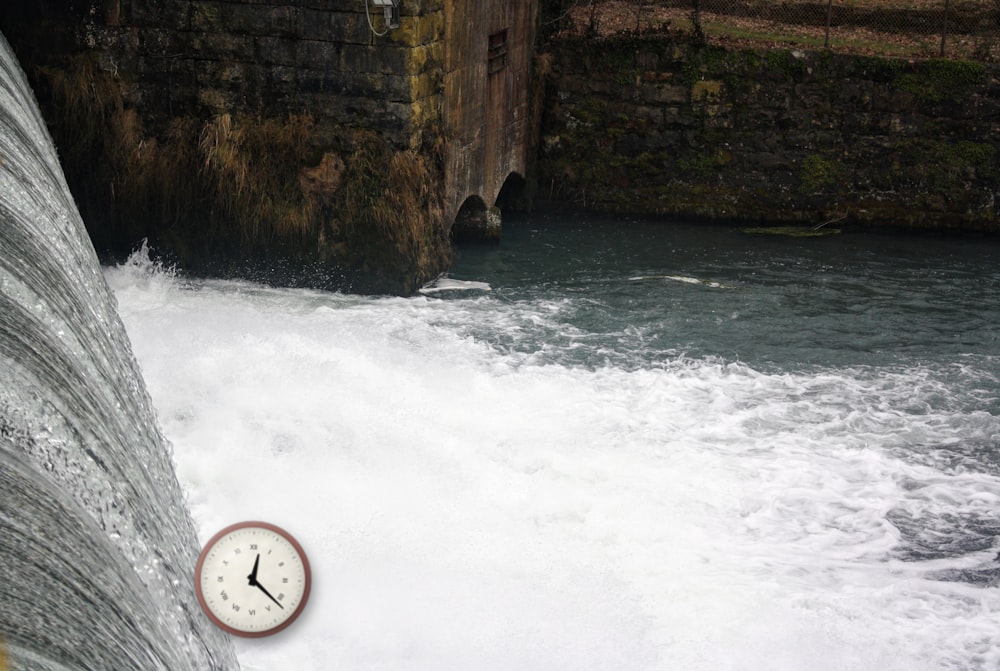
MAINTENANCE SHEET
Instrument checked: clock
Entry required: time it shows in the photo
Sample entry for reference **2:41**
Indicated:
**12:22**
